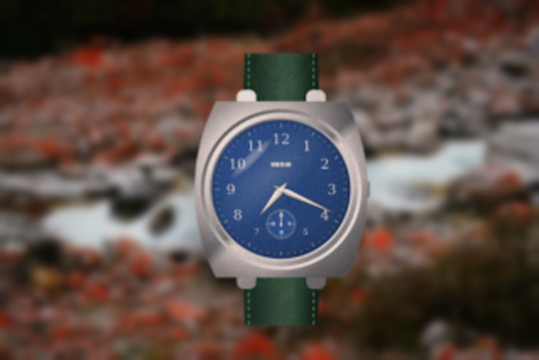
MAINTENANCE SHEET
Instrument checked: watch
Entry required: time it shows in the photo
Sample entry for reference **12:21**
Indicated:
**7:19**
